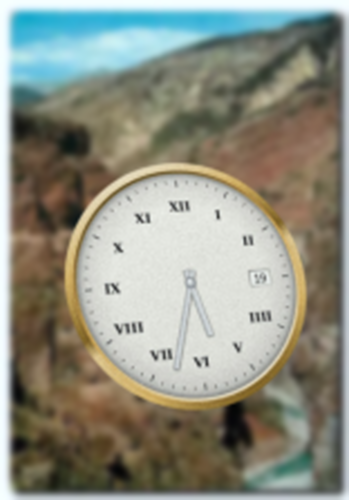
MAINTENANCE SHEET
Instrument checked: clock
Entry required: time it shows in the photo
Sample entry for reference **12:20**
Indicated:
**5:33**
